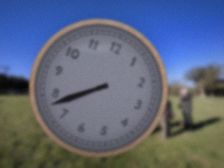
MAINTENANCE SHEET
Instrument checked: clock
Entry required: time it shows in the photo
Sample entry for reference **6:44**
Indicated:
**7:38**
